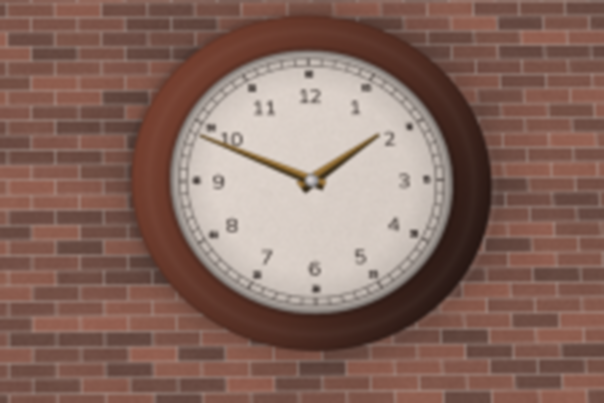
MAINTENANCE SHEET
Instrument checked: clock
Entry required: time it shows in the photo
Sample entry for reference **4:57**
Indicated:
**1:49**
